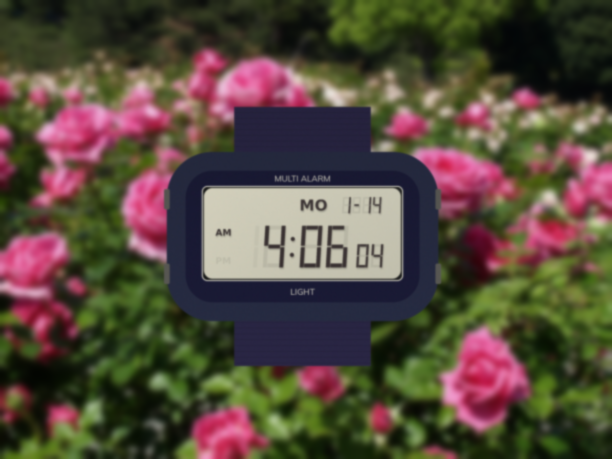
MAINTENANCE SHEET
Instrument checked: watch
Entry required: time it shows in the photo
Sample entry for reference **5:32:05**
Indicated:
**4:06:04**
